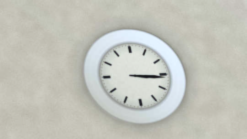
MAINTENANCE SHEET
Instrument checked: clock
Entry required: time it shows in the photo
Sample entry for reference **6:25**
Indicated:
**3:16**
